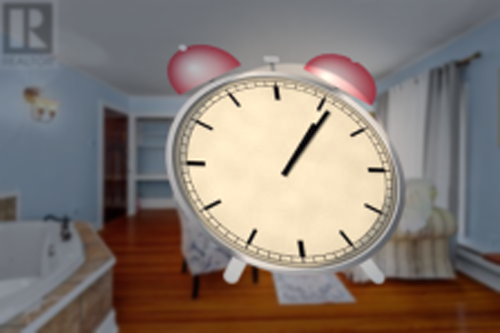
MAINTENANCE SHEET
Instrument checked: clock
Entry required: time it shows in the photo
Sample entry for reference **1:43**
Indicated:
**1:06**
